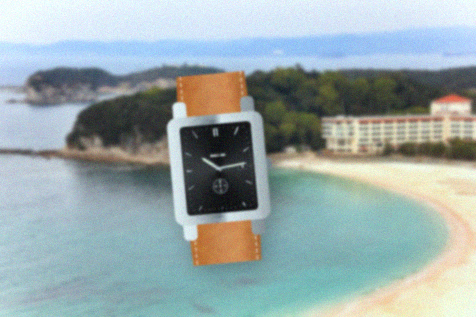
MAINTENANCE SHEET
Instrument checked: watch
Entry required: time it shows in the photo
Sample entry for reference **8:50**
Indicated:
**10:14**
